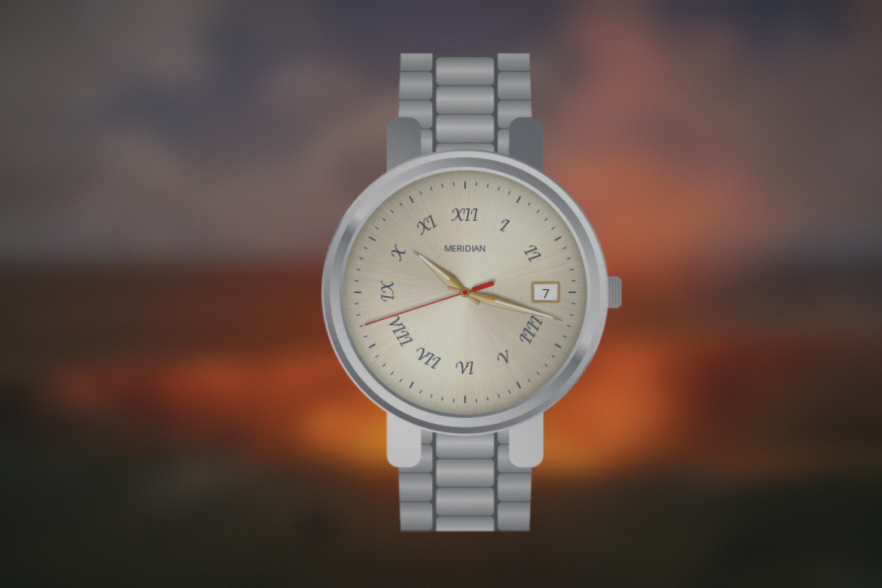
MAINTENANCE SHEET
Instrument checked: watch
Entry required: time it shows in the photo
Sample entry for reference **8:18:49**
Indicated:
**10:17:42**
